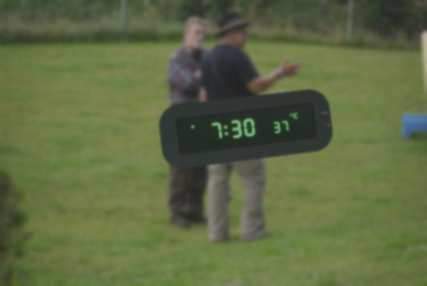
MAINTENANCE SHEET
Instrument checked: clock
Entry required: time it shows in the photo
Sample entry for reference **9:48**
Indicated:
**7:30**
